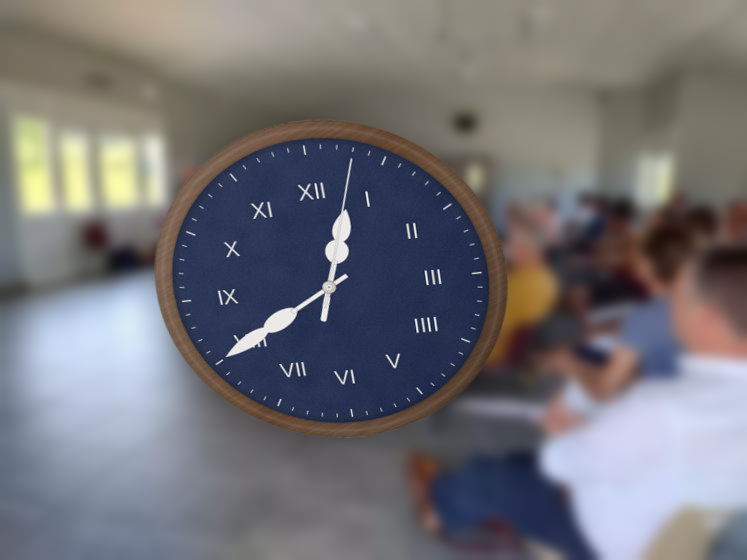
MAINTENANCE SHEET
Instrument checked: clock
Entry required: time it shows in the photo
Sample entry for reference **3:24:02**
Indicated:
**12:40:03**
